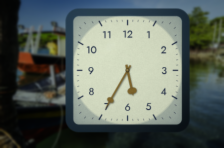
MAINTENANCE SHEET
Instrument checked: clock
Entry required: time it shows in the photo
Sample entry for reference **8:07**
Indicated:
**5:35**
